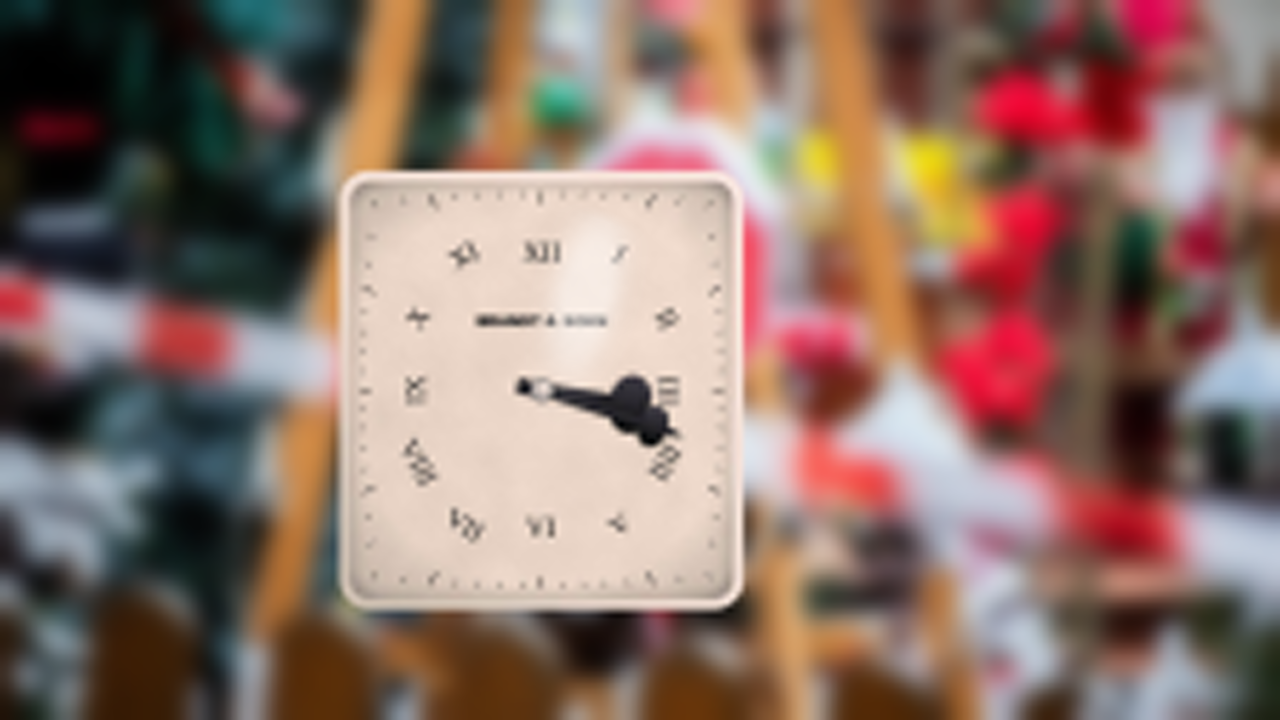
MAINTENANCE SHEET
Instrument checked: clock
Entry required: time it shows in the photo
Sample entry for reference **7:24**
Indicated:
**3:18**
